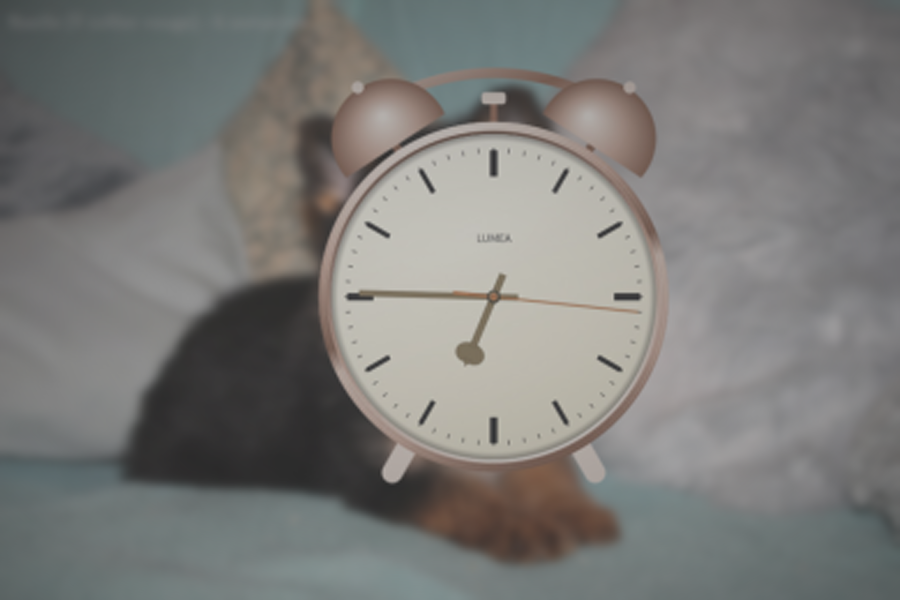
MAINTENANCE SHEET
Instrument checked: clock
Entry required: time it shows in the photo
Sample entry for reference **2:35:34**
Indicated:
**6:45:16**
